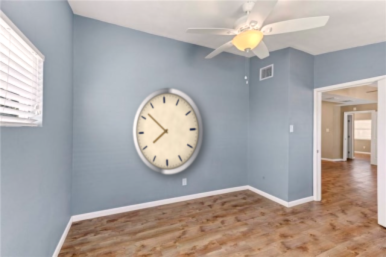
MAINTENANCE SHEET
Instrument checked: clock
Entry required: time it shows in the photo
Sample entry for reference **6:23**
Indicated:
**7:52**
